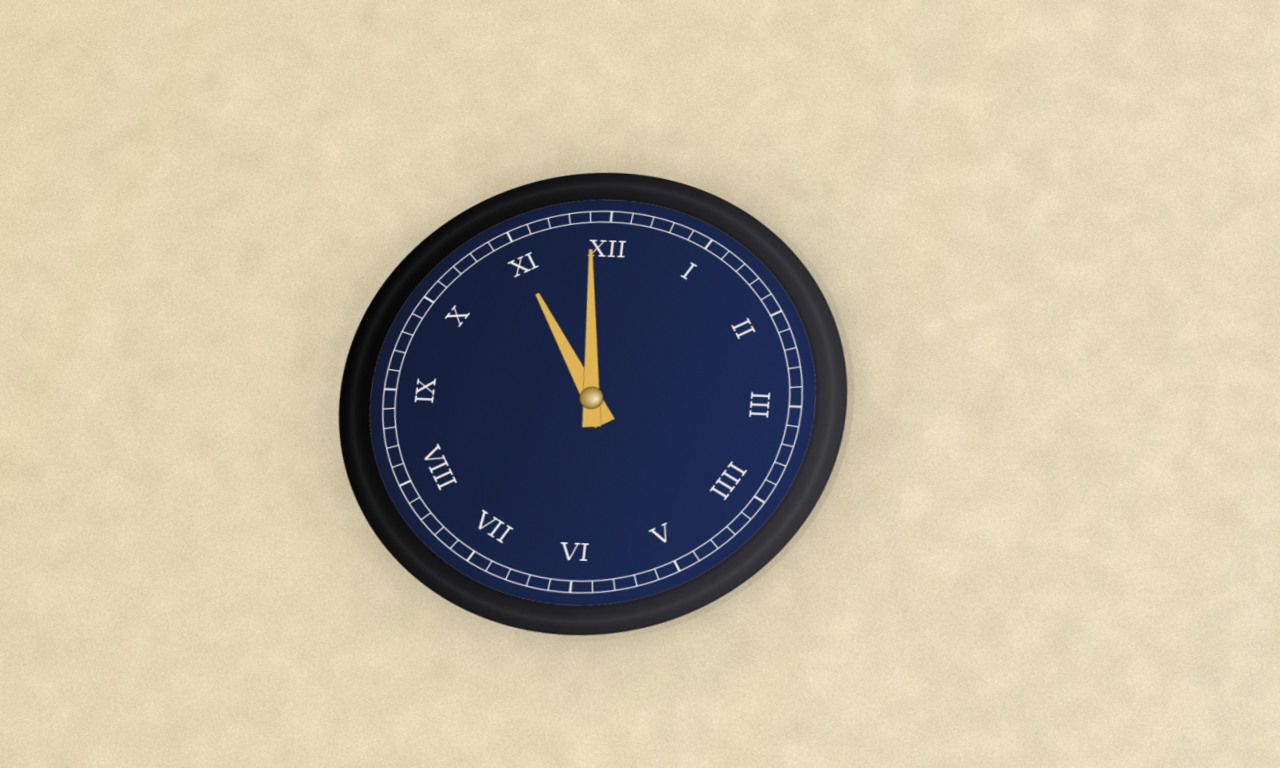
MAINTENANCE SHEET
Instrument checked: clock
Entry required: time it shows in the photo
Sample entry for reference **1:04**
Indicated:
**10:59**
